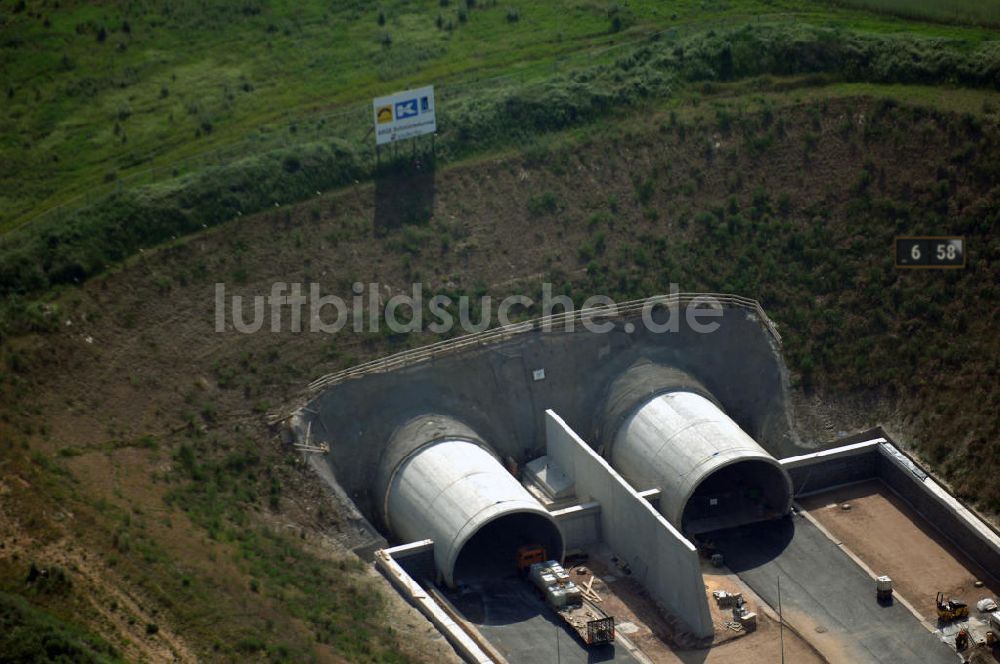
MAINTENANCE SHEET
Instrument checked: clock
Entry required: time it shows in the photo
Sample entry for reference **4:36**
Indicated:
**6:58**
